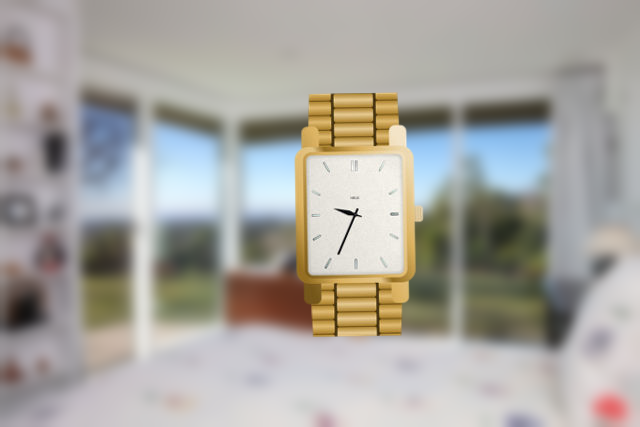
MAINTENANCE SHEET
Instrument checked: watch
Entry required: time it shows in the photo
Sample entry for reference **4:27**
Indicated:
**9:34**
